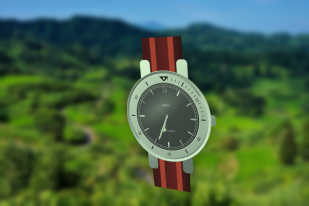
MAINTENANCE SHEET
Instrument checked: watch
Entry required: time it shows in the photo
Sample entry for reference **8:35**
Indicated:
**6:34**
